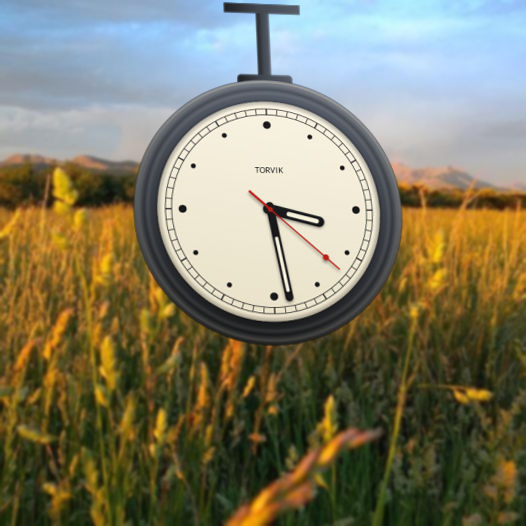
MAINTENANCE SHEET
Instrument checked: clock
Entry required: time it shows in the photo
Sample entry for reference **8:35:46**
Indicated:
**3:28:22**
